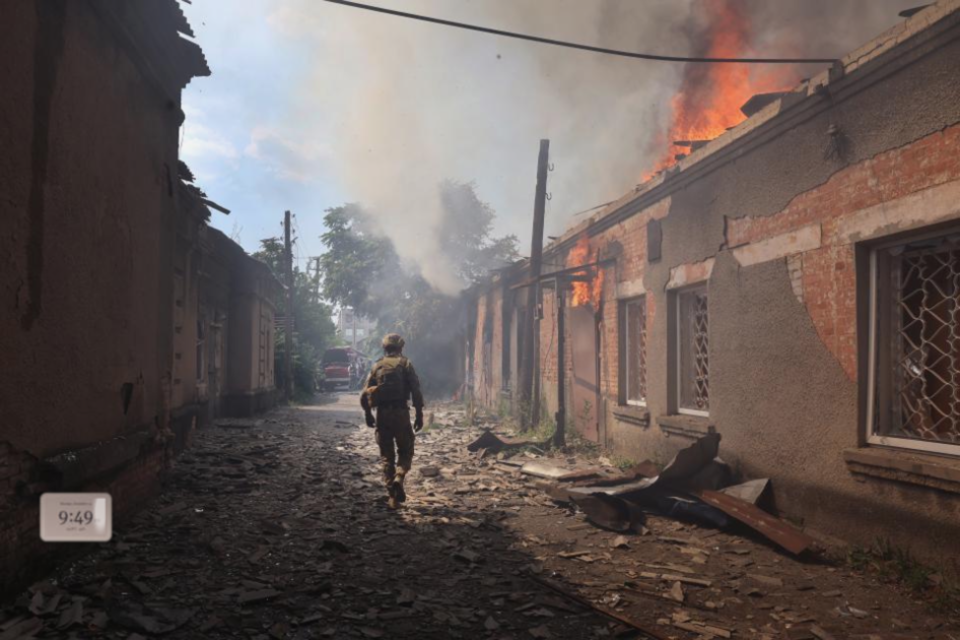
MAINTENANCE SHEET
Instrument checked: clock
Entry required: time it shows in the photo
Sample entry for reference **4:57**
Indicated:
**9:49**
